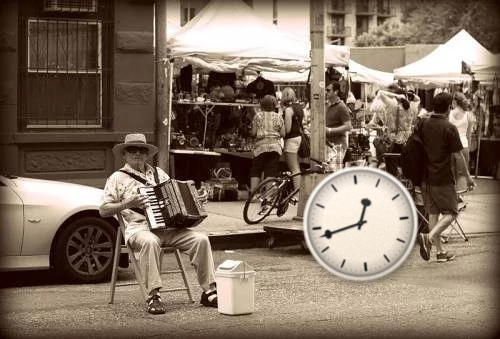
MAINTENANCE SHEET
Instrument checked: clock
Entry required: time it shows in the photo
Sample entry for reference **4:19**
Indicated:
**12:43**
